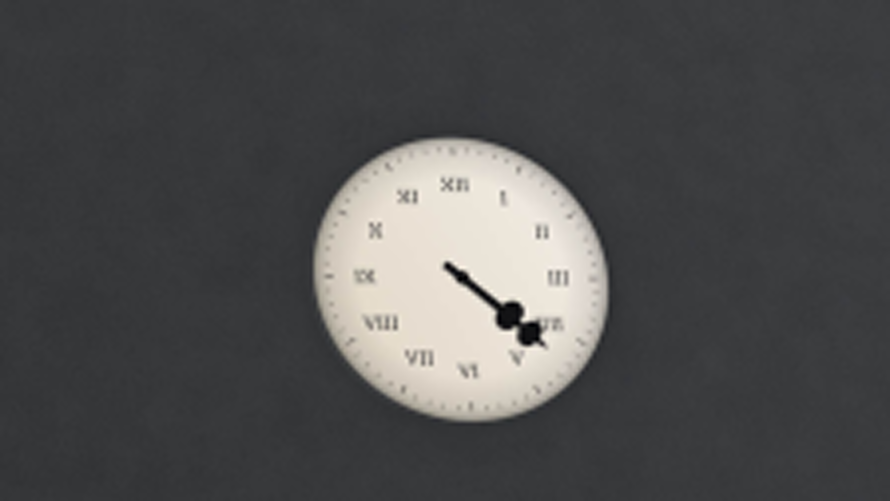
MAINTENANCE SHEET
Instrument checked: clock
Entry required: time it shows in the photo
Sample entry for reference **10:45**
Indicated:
**4:22**
